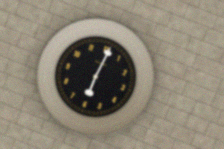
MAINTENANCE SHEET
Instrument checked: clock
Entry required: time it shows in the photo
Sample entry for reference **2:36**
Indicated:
**6:01**
